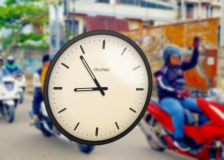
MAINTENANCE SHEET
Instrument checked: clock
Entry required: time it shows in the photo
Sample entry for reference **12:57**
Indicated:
**8:54**
